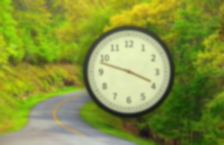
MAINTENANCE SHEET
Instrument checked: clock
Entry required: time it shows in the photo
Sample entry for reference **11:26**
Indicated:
**3:48**
